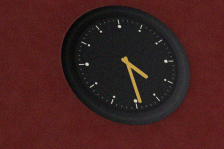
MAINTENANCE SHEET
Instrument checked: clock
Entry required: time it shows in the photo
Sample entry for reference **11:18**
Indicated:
**4:29**
